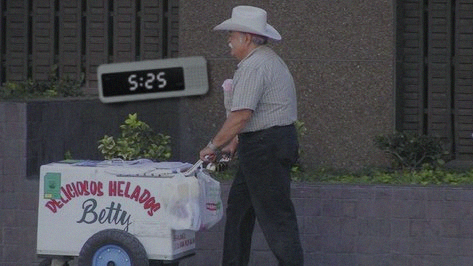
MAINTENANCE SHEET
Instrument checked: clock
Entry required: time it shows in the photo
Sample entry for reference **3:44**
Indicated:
**5:25**
